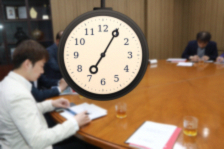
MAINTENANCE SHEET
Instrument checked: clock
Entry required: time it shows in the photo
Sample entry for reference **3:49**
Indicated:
**7:05**
